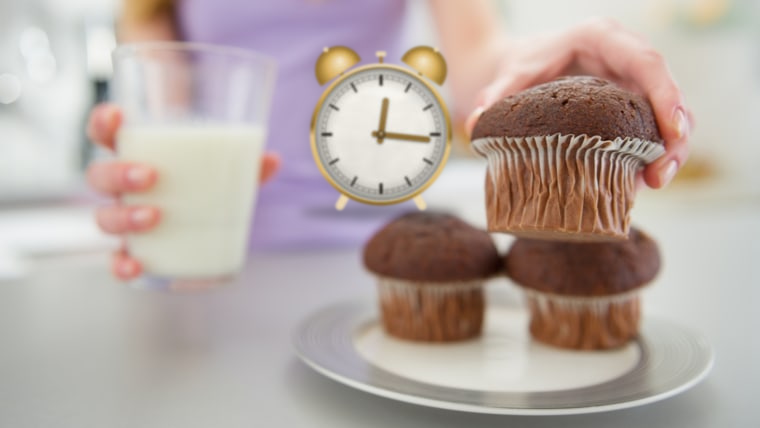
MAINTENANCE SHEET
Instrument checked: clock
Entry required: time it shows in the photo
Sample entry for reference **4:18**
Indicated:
**12:16**
